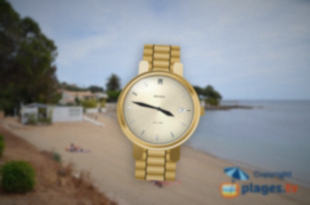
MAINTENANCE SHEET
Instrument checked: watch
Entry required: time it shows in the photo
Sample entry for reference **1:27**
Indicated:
**3:47**
